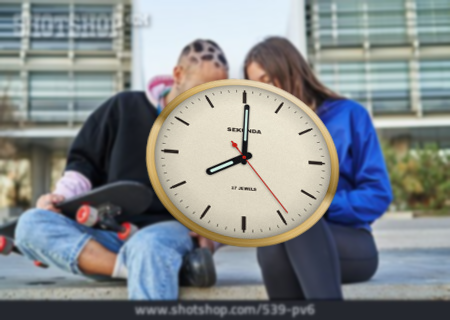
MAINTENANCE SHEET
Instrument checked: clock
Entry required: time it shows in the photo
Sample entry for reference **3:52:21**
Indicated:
**8:00:24**
